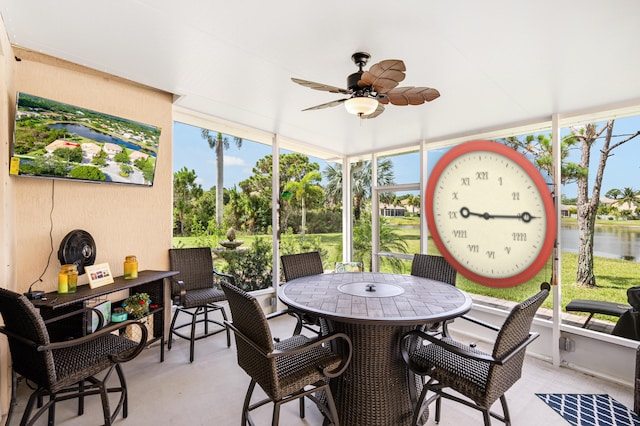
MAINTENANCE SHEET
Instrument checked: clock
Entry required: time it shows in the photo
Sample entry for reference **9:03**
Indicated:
**9:15**
